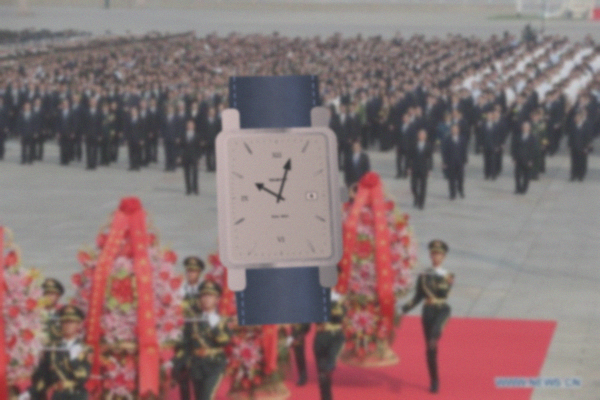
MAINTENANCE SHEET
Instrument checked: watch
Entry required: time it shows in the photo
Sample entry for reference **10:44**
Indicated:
**10:03**
